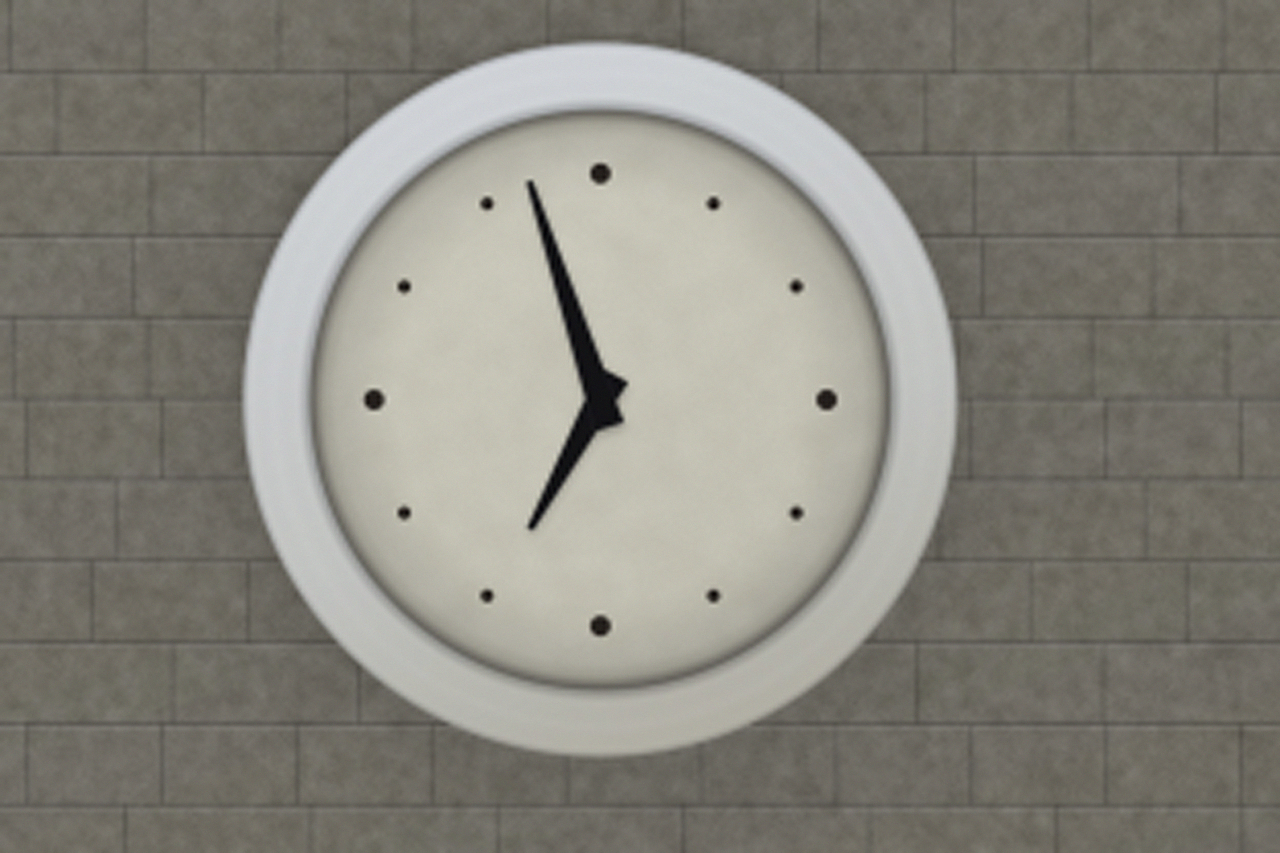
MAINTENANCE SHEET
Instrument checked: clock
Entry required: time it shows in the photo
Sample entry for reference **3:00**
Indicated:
**6:57**
